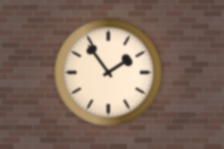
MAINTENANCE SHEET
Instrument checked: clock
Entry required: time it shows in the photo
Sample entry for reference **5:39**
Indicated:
**1:54**
